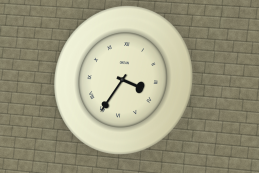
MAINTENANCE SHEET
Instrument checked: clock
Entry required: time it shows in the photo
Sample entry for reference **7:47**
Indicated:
**3:35**
